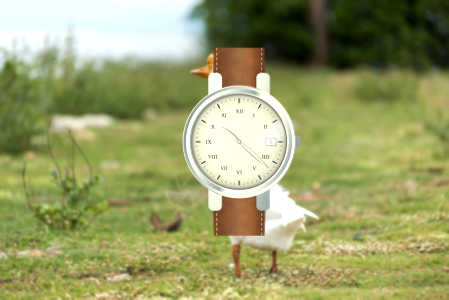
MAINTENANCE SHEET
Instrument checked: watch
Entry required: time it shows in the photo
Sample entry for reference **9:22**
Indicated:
**10:22**
